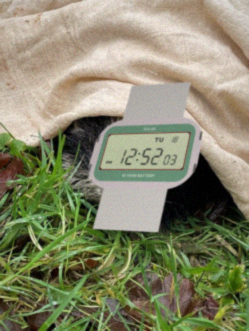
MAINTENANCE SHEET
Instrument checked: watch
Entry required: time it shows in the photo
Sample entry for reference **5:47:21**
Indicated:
**12:52:03**
